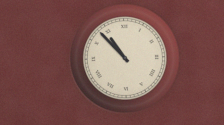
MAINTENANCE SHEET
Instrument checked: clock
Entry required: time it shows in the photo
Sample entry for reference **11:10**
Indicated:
**10:53**
